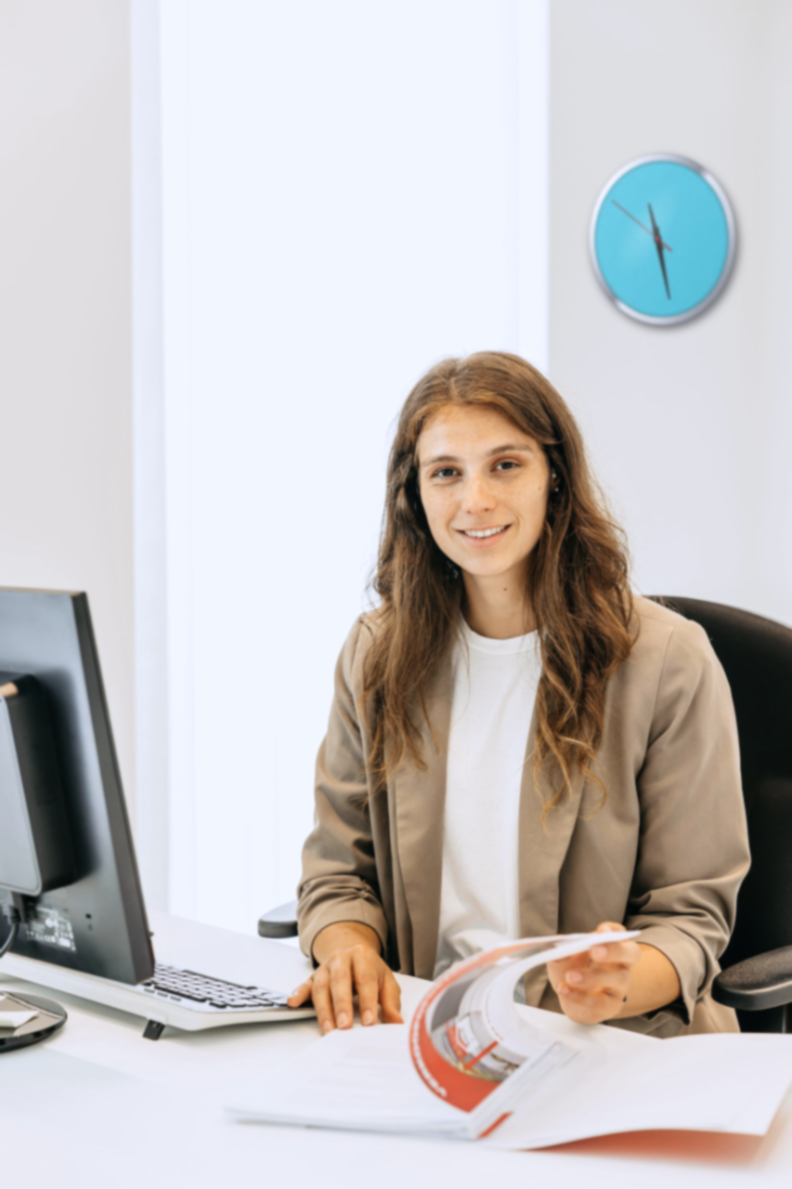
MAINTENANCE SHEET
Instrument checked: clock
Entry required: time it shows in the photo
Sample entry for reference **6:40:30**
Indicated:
**11:27:51**
